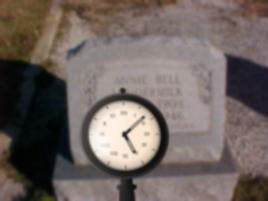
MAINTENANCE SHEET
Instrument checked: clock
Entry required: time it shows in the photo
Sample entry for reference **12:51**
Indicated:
**5:08**
